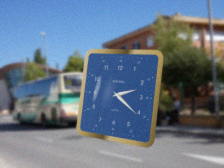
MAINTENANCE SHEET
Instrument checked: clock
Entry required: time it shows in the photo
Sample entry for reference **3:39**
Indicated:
**2:21**
